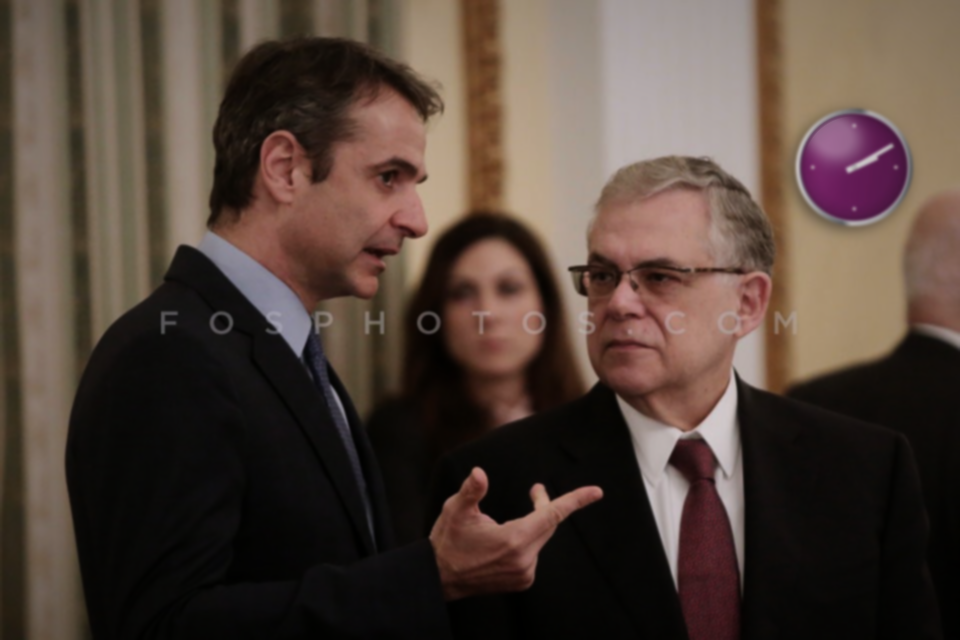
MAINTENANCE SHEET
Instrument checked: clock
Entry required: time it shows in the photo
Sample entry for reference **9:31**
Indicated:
**2:10**
